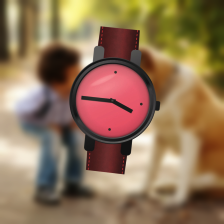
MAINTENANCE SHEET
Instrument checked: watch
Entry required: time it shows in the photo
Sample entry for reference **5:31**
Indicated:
**3:45**
